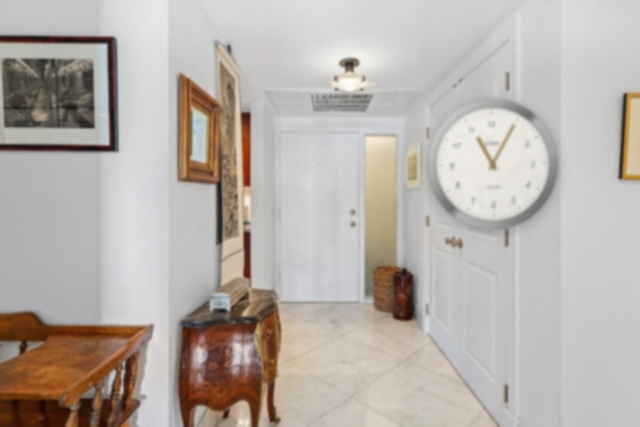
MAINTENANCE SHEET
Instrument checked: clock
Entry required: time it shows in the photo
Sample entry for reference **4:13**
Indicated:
**11:05**
